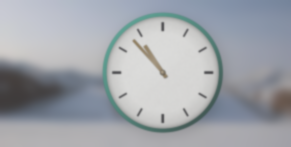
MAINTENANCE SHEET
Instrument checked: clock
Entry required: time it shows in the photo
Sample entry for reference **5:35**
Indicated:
**10:53**
